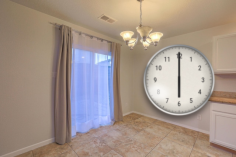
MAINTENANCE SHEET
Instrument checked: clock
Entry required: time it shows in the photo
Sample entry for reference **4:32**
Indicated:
**6:00**
